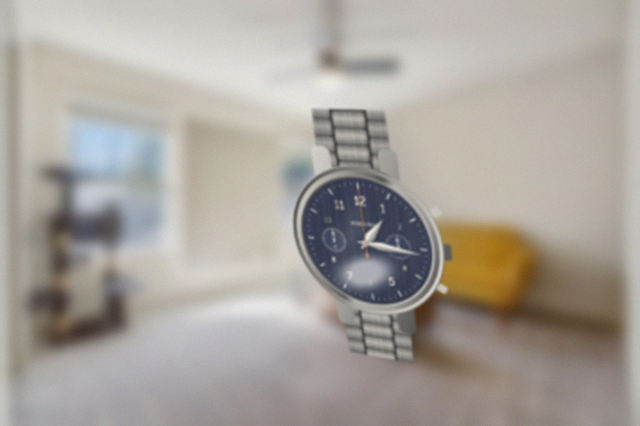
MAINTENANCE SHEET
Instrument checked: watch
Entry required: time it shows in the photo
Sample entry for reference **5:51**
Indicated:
**1:16**
